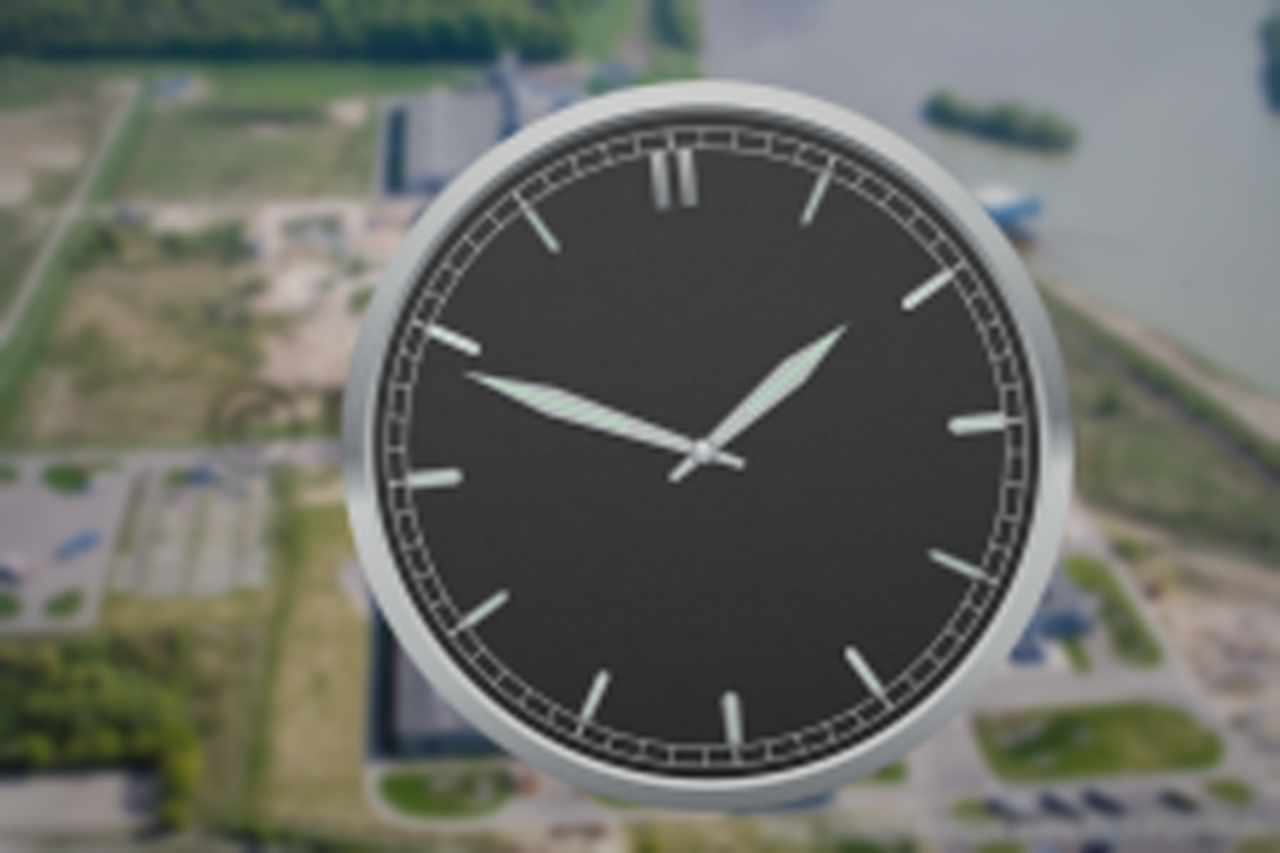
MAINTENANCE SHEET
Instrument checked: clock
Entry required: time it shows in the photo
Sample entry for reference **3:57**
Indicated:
**1:49**
